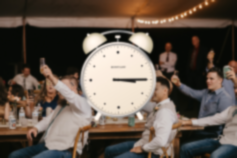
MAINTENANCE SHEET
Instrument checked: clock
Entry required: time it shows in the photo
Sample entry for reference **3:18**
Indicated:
**3:15**
